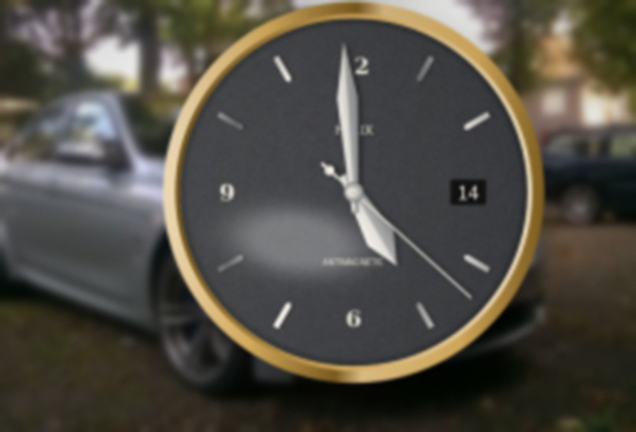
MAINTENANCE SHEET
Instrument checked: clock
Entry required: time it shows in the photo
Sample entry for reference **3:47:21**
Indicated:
**4:59:22**
